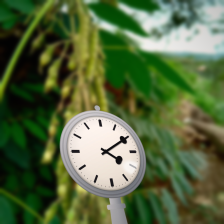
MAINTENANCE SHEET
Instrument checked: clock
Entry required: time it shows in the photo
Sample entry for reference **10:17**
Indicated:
**4:10**
